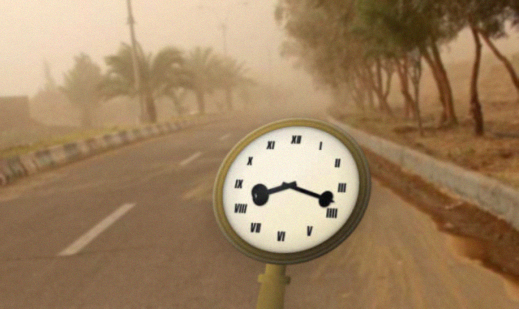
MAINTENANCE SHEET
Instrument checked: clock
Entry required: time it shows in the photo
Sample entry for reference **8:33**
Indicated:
**8:18**
